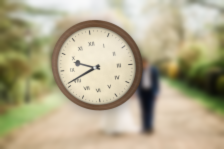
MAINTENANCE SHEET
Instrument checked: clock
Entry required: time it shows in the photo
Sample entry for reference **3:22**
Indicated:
**9:41**
